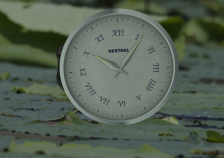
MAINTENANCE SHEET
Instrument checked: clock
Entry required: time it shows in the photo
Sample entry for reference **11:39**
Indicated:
**10:06**
